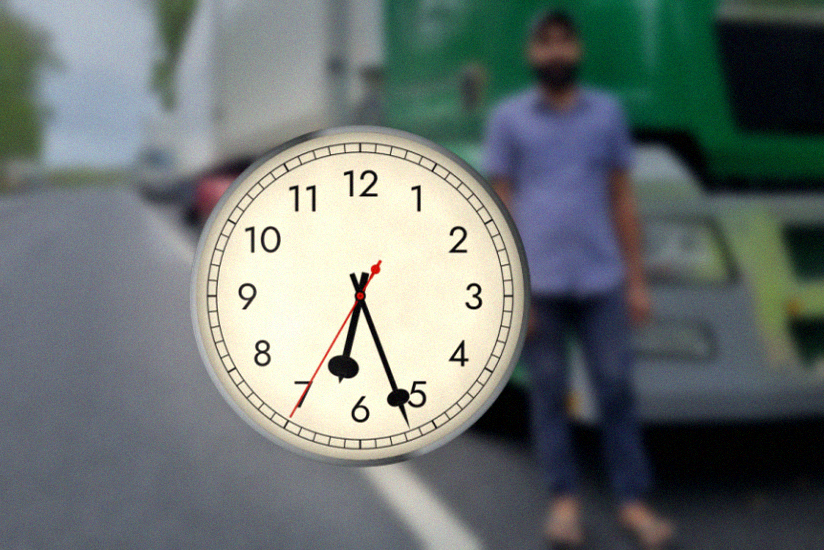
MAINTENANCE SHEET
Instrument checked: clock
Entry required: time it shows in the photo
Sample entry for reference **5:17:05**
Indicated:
**6:26:35**
